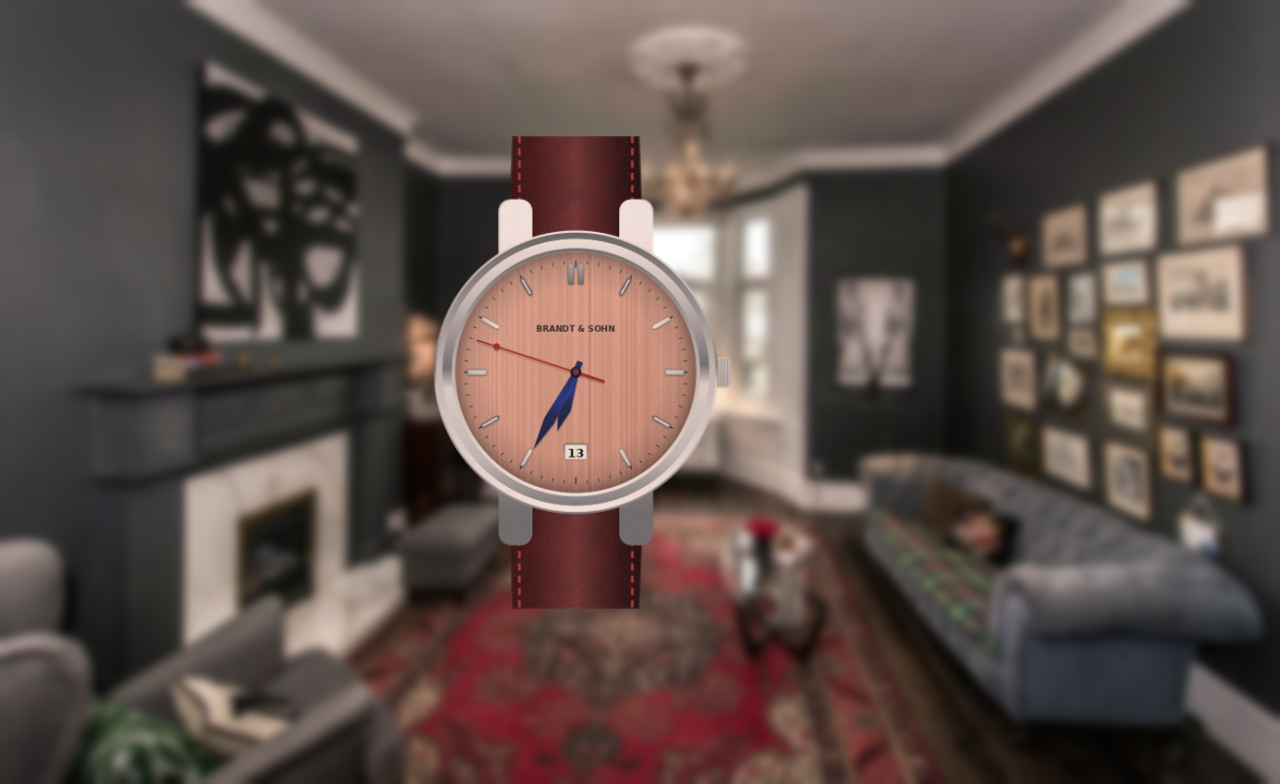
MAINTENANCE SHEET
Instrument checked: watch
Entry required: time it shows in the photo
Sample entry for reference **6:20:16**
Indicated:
**6:34:48**
